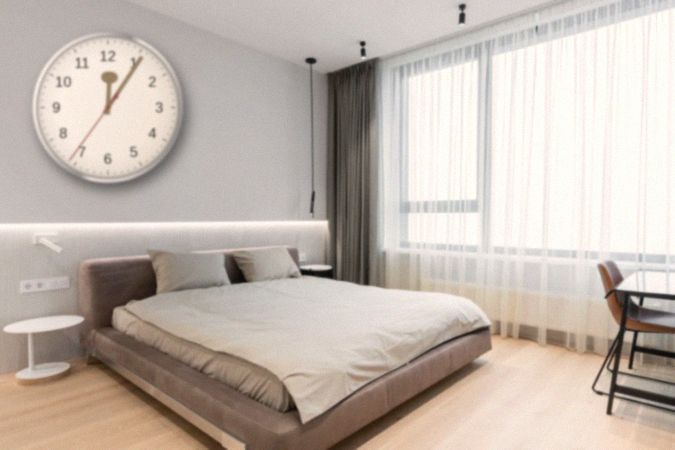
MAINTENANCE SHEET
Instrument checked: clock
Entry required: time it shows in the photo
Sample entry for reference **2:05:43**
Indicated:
**12:05:36**
